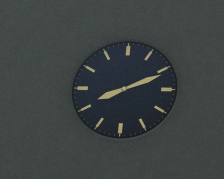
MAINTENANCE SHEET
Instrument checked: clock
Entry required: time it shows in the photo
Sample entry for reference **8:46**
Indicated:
**8:11**
